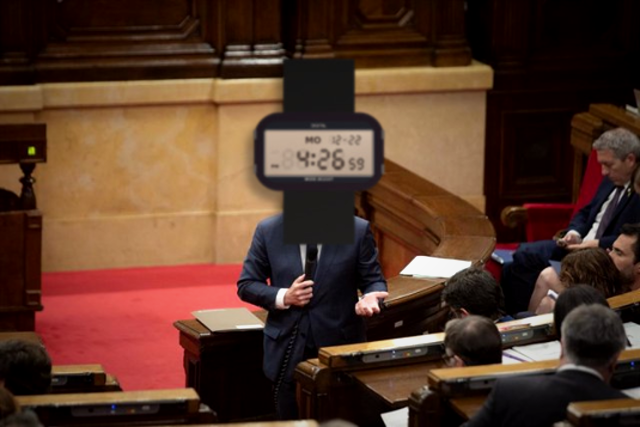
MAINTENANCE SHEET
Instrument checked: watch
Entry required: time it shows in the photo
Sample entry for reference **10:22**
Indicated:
**4:26**
